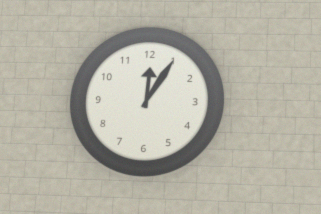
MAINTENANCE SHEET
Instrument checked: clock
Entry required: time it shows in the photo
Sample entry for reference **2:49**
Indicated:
**12:05**
